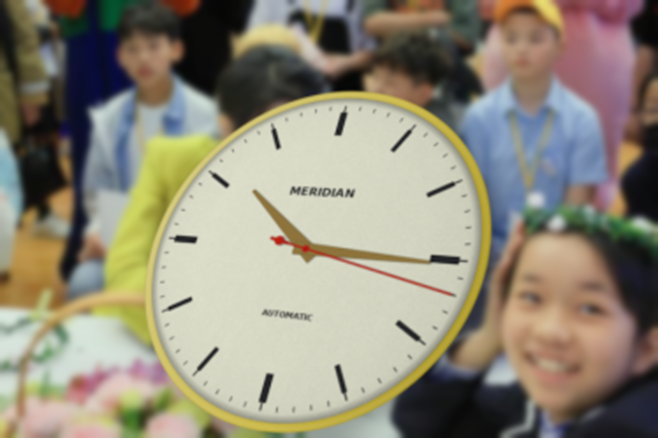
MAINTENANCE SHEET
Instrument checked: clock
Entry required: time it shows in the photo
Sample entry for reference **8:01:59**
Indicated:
**10:15:17**
